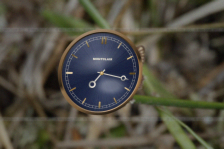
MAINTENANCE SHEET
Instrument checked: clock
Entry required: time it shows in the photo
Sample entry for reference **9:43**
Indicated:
**7:17**
